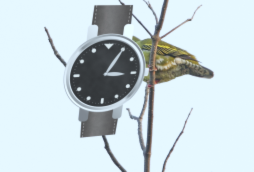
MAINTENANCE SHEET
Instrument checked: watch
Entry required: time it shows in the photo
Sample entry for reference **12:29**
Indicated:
**3:05**
